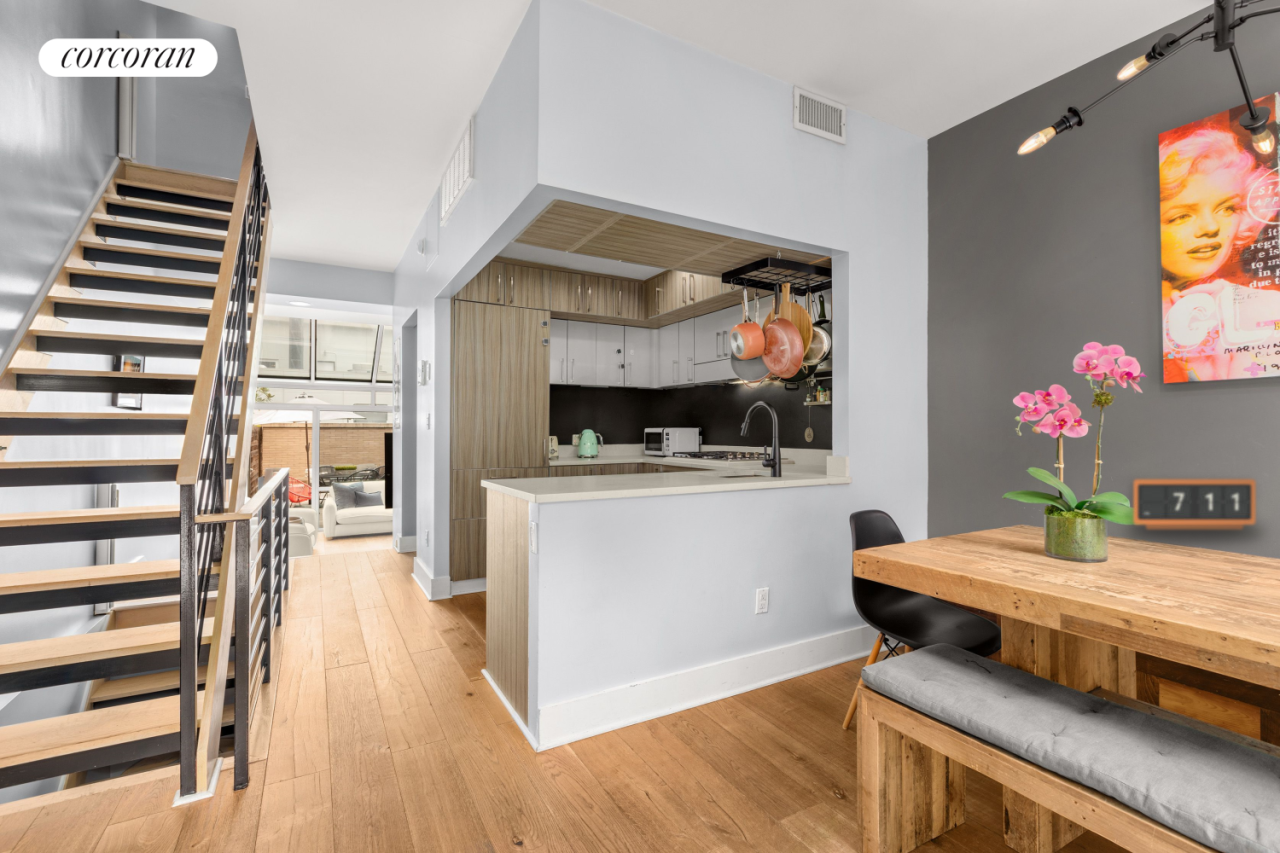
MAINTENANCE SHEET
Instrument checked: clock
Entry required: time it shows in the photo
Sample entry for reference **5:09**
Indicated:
**7:11**
